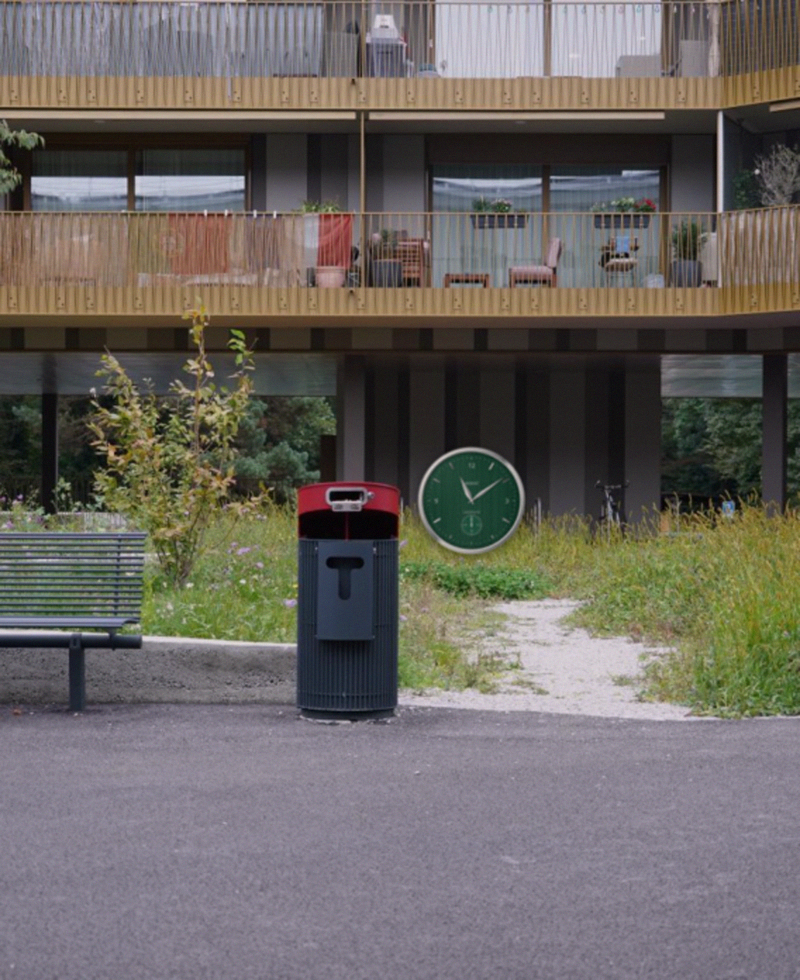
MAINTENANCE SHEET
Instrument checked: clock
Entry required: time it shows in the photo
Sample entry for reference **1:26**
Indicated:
**11:09**
